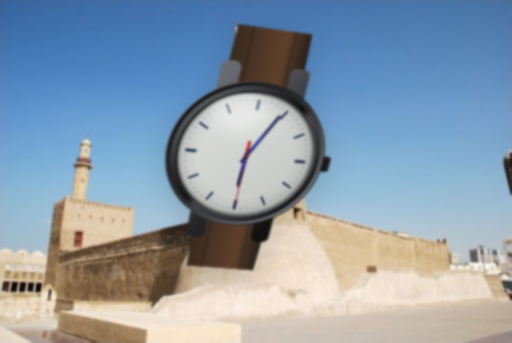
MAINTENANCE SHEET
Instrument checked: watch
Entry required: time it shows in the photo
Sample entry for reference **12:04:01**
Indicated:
**6:04:30**
